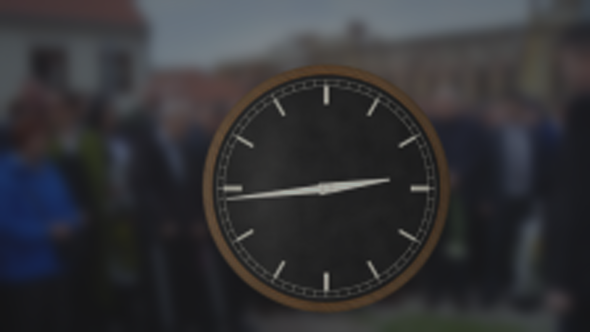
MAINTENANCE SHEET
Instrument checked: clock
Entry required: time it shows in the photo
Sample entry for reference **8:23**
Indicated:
**2:44**
